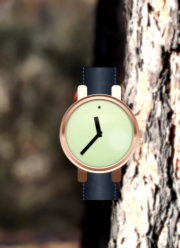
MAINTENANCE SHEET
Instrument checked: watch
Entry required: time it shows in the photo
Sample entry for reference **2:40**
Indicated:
**11:37**
